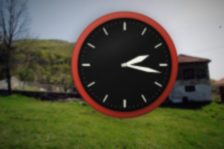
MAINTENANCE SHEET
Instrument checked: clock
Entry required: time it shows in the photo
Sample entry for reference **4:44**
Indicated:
**2:17**
